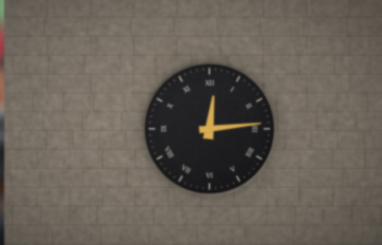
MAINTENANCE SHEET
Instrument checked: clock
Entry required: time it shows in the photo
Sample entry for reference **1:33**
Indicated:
**12:14**
